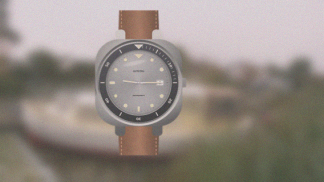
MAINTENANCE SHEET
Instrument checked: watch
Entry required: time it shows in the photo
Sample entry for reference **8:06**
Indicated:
**9:15**
